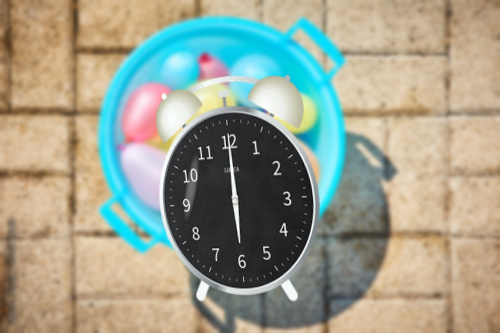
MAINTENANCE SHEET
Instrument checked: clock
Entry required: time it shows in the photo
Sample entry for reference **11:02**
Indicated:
**6:00**
